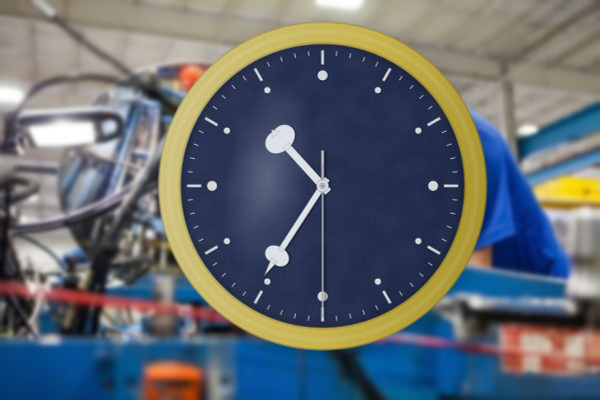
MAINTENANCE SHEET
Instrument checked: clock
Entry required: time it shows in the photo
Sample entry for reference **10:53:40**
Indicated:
**10:35:30**
